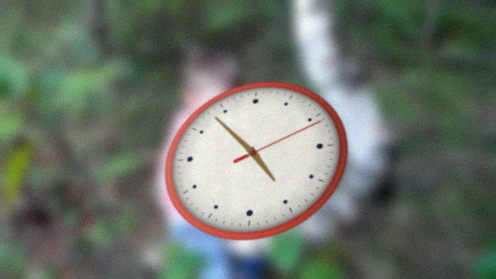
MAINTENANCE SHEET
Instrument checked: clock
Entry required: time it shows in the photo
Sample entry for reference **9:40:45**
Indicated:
**4:53:11**
